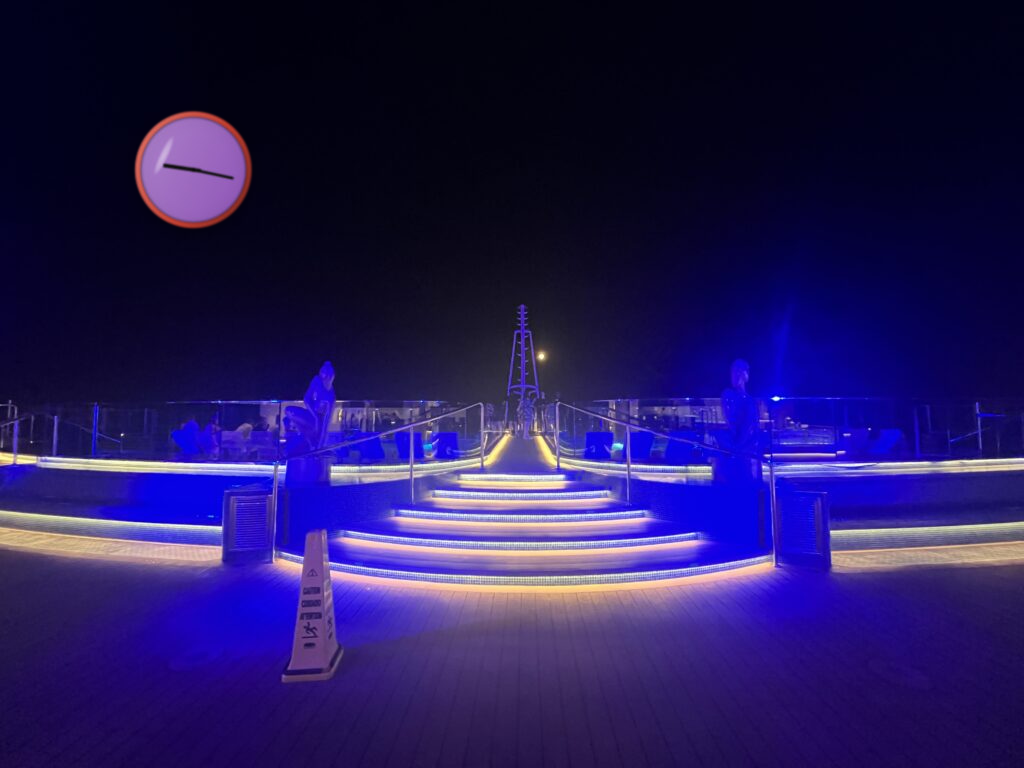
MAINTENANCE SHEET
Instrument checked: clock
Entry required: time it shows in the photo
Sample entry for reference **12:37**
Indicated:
**9:17**
